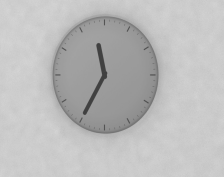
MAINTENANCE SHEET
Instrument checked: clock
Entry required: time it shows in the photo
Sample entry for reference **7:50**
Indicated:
**11:35**
